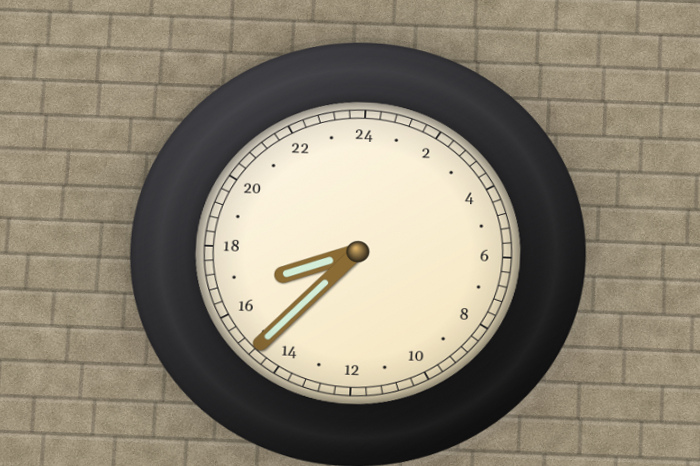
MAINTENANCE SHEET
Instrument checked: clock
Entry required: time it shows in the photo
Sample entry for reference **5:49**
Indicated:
**16:37**
